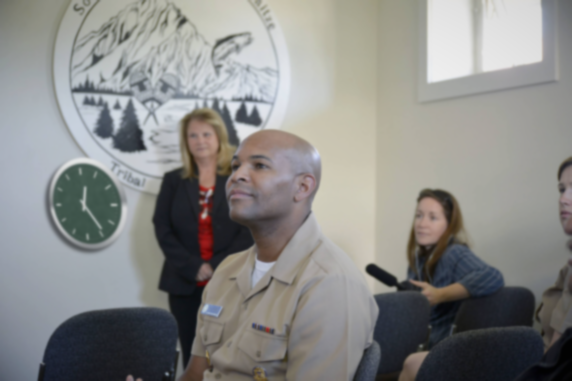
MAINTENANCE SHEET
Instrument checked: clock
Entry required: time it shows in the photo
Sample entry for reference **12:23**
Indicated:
**12:24**
